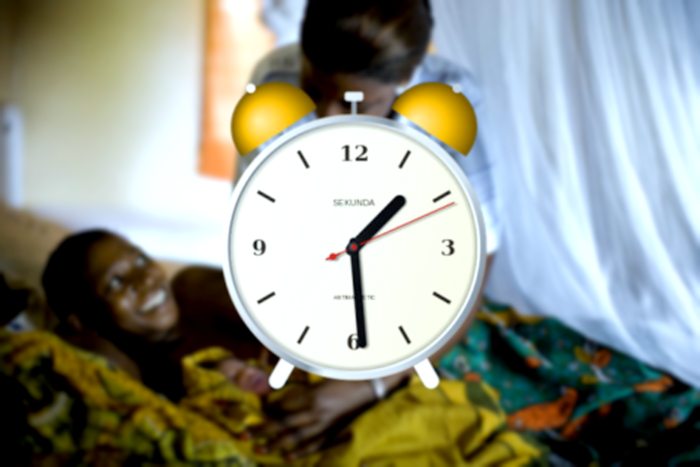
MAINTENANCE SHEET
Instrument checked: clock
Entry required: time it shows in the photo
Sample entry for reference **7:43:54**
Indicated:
**1:29:11**
